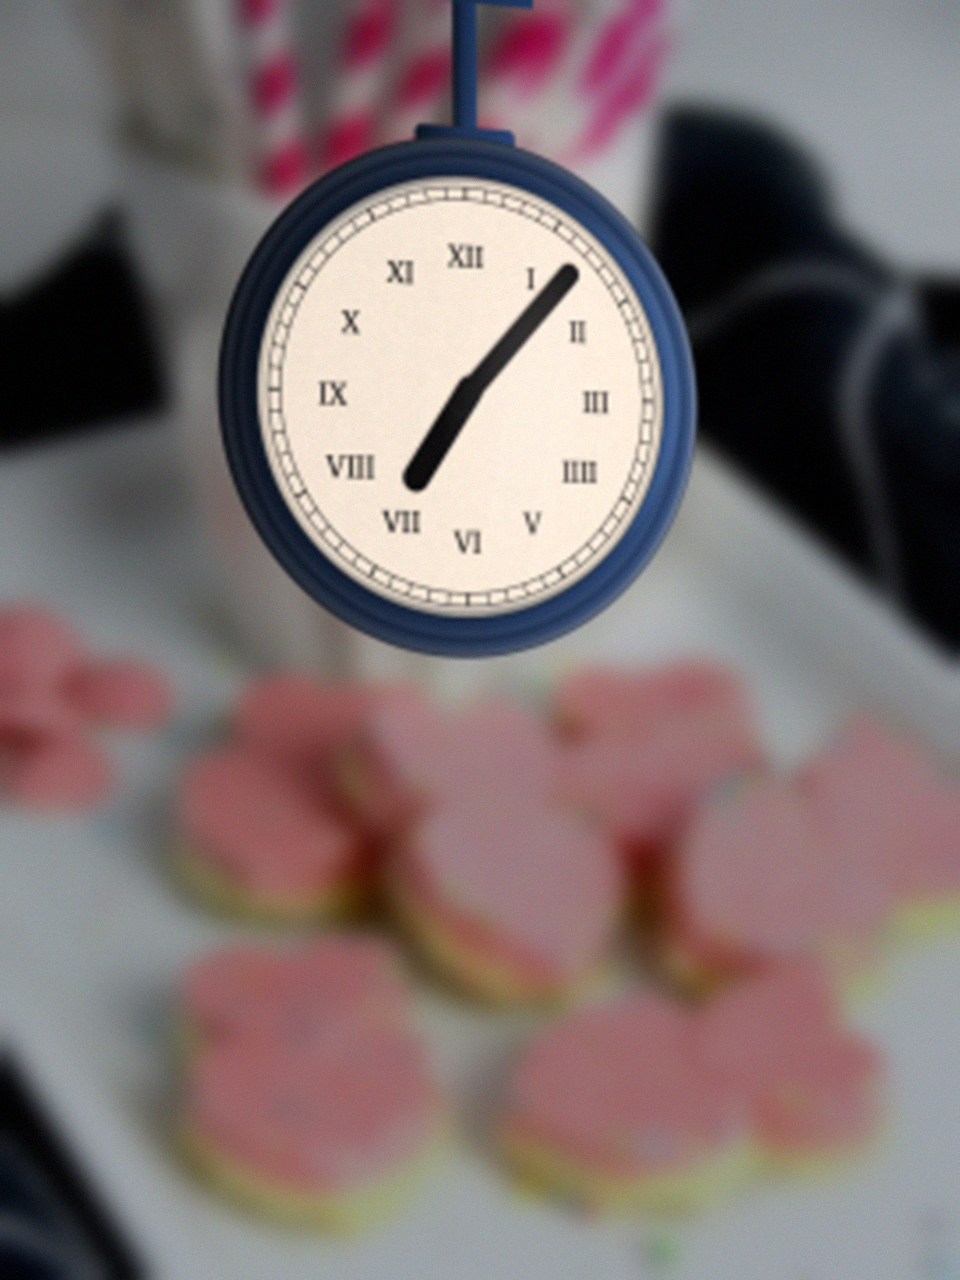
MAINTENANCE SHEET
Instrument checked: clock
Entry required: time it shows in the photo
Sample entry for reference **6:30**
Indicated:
**7:07**
